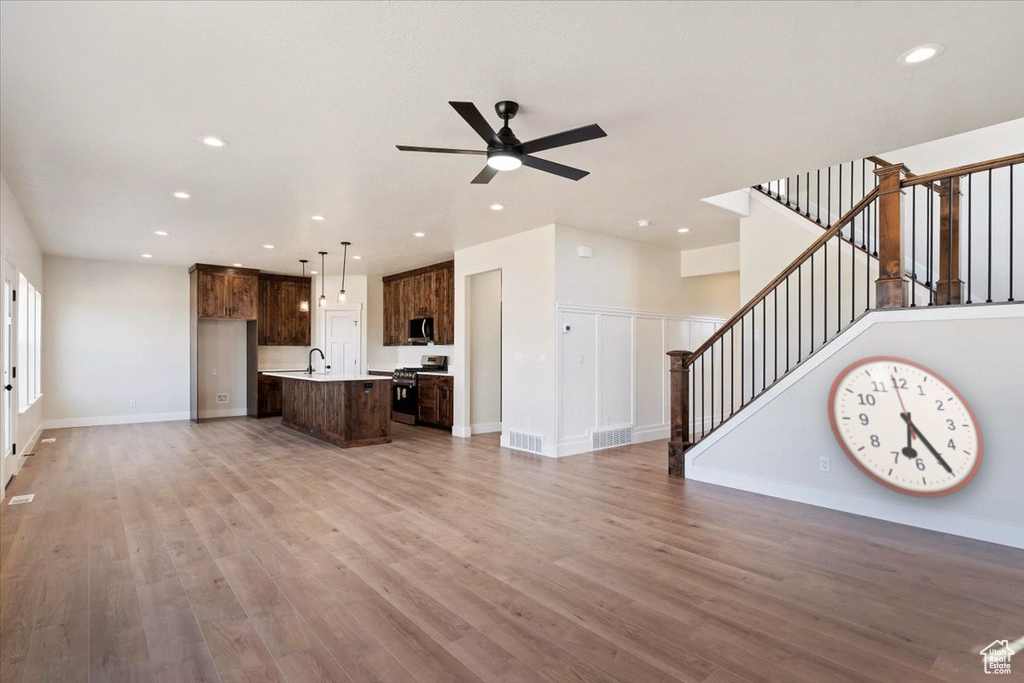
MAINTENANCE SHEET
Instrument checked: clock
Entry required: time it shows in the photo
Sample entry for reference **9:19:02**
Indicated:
**6:24:59**
